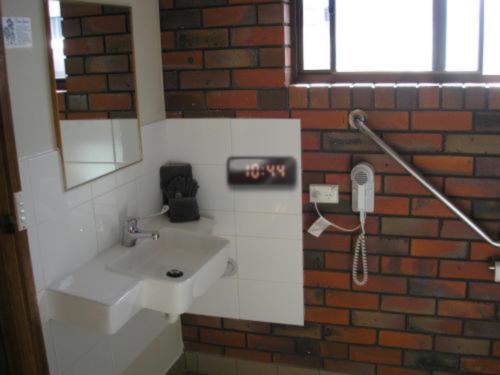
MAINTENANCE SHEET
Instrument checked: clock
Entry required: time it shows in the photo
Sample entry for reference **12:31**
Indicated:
**10:44**
